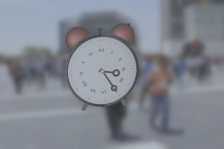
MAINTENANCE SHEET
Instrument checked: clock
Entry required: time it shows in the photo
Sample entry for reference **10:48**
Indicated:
**3:25**
